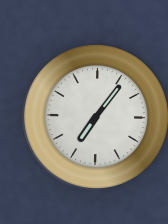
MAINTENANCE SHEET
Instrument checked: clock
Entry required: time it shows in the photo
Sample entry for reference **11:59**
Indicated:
**7:06**
